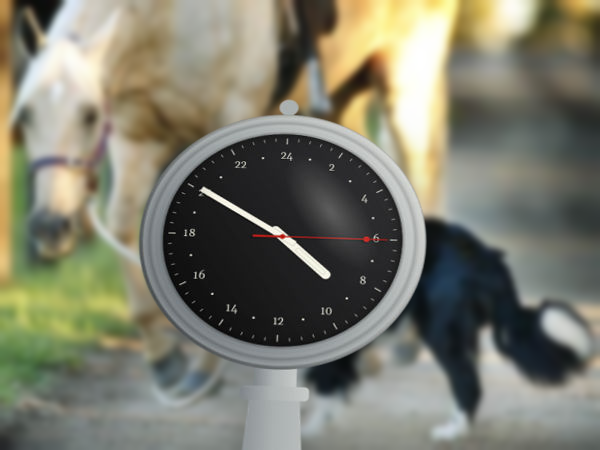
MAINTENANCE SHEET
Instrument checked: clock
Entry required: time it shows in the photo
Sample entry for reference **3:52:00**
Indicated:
**8:50:15**
